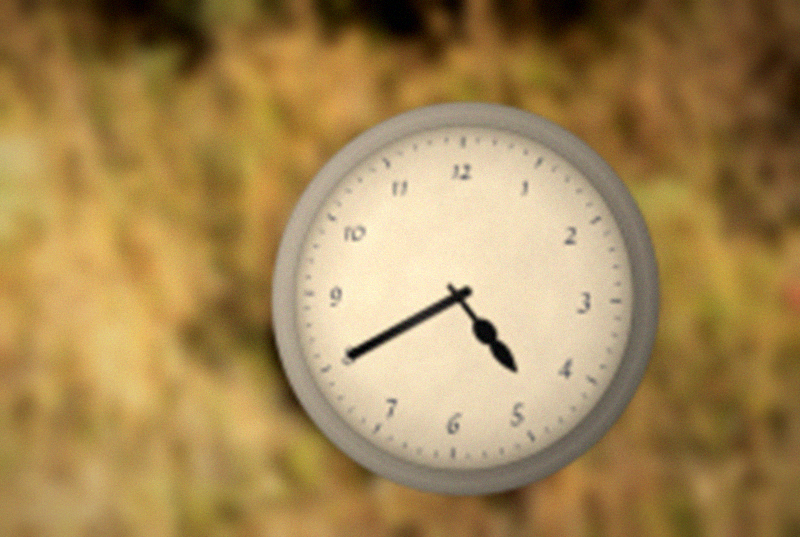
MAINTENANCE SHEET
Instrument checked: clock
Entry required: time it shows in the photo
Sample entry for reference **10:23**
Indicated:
**4:40**
